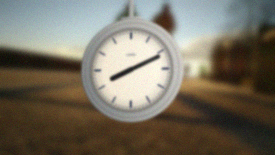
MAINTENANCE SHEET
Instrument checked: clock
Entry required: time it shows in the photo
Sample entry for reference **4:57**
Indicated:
**8:11**
